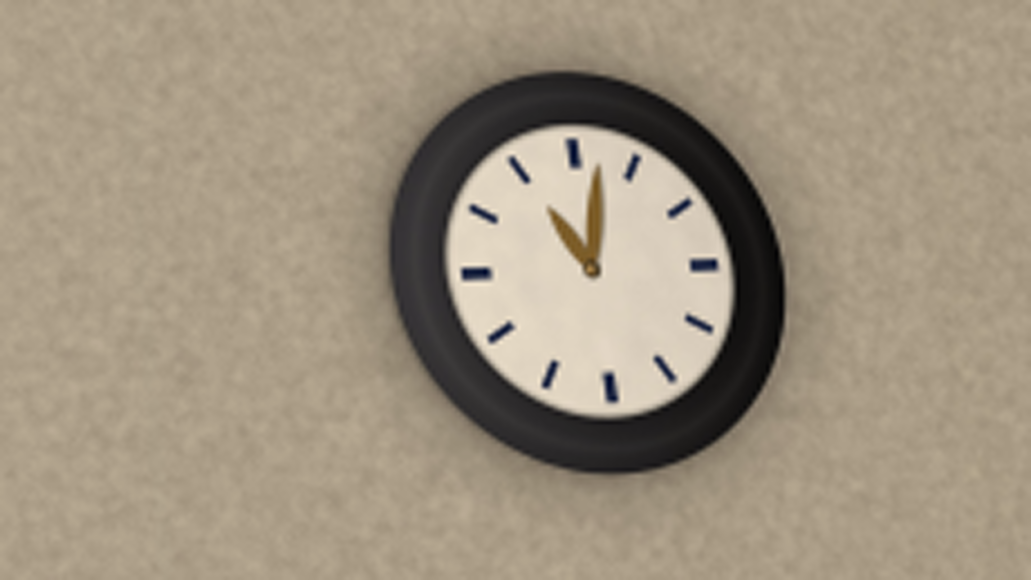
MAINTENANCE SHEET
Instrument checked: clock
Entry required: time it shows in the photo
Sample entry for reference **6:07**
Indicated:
**11:02**
